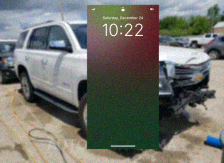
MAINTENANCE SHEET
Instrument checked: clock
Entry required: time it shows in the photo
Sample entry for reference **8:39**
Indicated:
**10:22**
